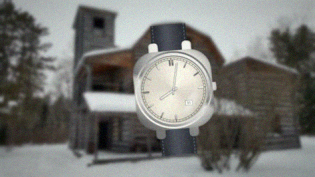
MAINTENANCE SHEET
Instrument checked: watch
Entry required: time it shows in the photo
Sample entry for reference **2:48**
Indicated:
**8:02**
